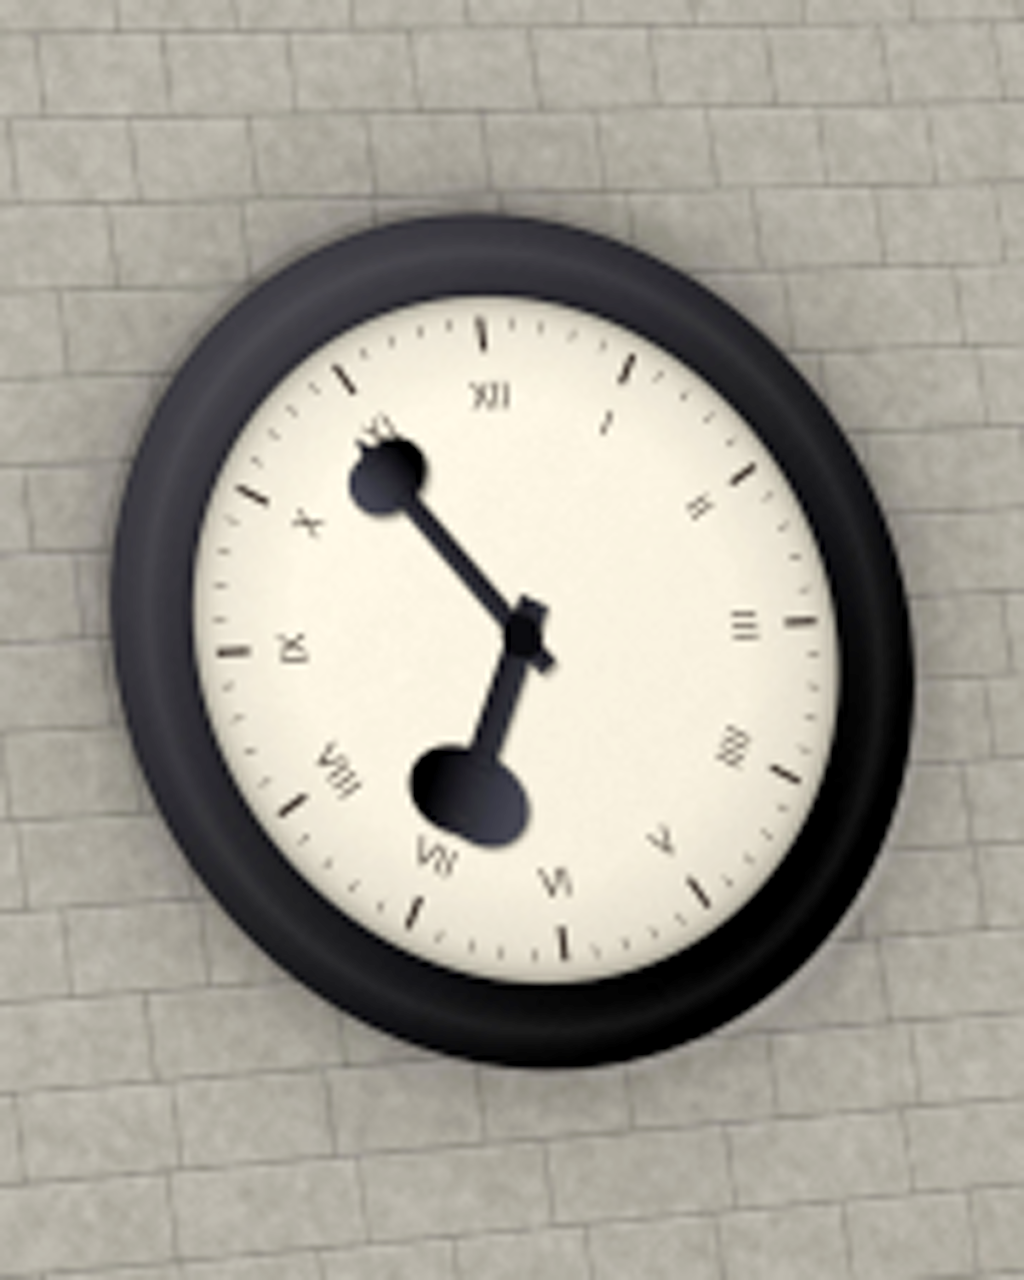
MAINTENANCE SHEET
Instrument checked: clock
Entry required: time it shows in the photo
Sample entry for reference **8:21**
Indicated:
**6:54**
